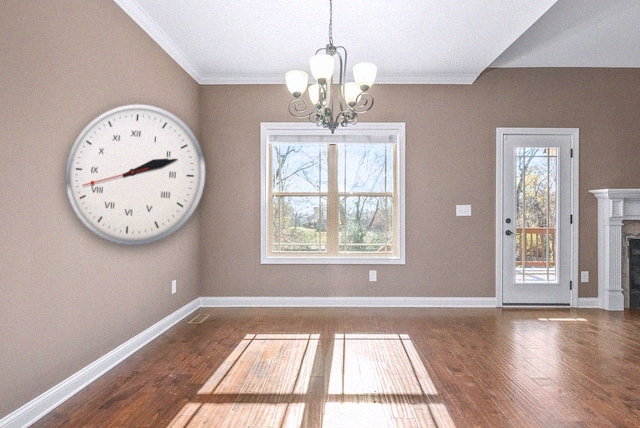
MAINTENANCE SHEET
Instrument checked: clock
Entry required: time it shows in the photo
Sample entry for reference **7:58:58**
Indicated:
**2:11:42**
